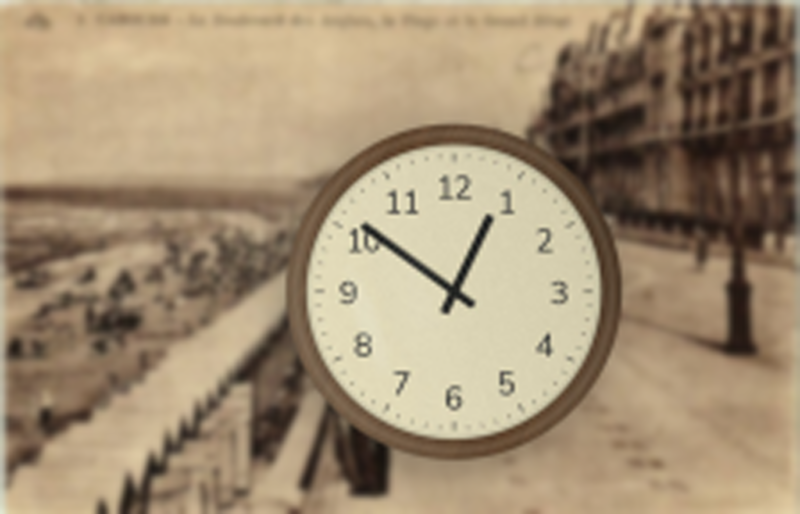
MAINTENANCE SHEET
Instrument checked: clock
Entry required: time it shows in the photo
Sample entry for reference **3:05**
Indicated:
**12:51**
